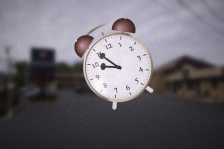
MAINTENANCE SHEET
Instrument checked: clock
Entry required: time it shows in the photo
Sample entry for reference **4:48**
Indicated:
**9:55**
